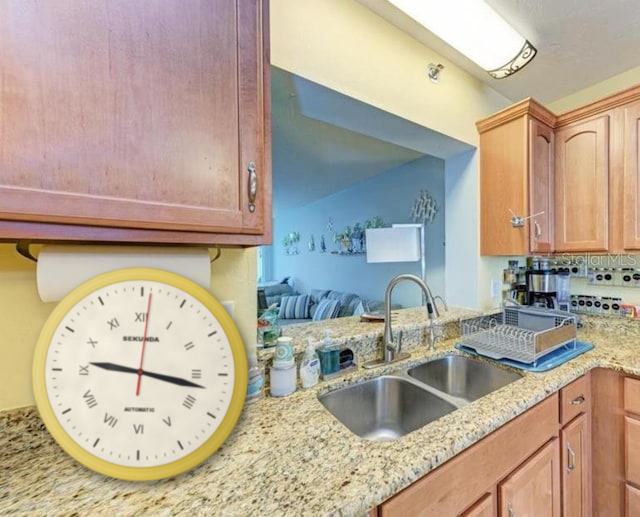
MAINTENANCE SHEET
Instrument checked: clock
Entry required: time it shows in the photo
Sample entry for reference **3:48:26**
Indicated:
**9:17:01**
